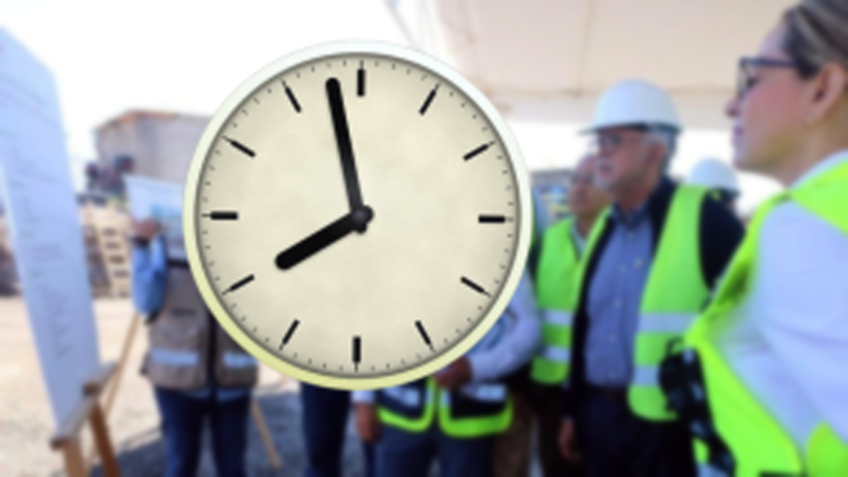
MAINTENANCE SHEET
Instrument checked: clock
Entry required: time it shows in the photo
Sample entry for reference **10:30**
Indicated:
**7:58**
